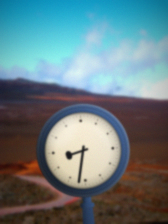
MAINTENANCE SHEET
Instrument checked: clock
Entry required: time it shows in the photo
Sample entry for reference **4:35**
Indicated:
**8:32**
